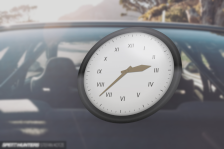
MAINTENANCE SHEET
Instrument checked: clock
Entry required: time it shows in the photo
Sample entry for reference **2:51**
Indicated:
**2:37**
